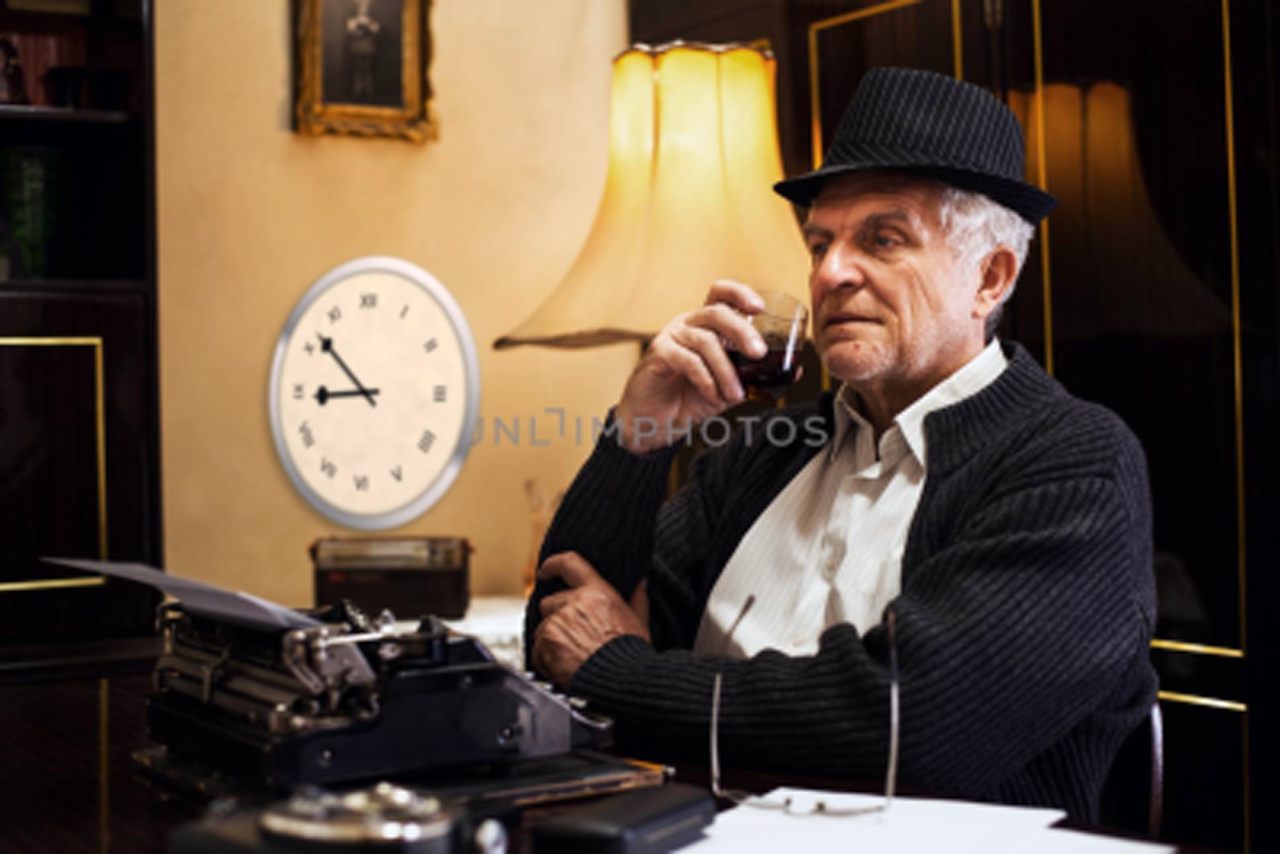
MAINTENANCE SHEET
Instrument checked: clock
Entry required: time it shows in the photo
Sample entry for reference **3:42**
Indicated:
**8:52**
